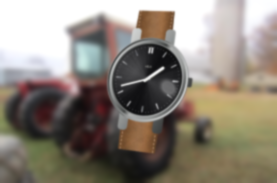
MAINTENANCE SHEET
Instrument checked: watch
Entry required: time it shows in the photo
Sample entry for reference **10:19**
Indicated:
**1:42**
